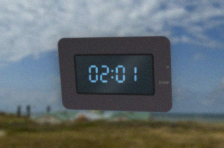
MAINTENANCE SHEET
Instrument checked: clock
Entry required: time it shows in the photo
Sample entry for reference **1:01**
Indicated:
**2:01**
